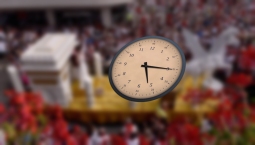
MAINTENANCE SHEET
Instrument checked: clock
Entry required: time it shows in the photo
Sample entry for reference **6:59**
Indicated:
**5:15**
